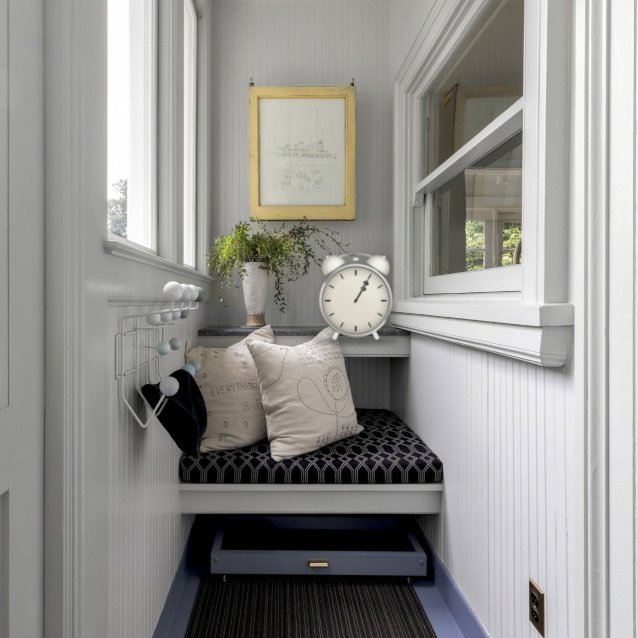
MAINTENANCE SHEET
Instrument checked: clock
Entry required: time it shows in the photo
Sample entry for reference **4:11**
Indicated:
**1:05**
